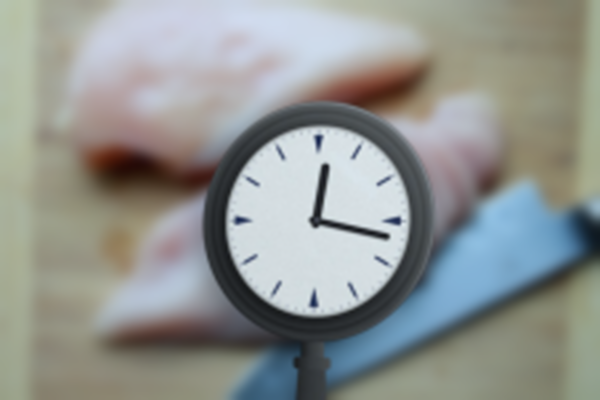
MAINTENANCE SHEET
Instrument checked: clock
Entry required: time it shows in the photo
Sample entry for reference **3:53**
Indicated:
**12:17**
